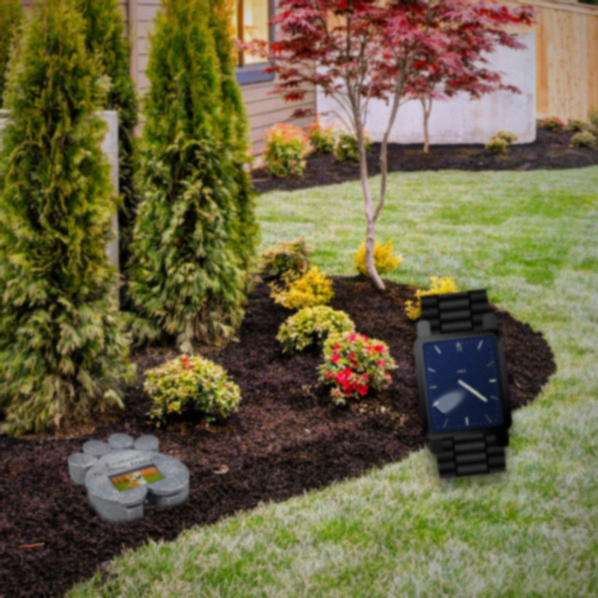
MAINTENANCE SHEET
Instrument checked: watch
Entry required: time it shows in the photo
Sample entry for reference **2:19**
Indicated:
**4:22**
